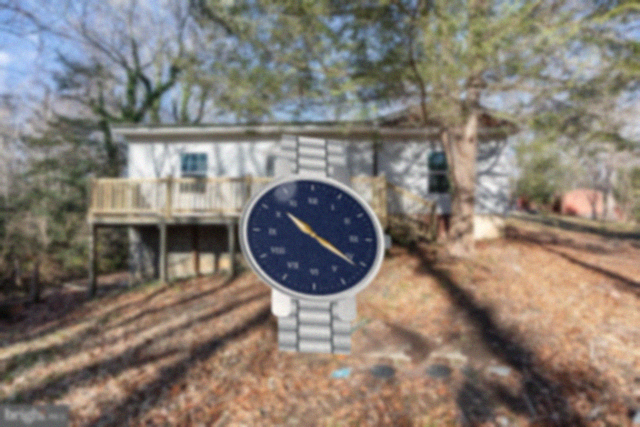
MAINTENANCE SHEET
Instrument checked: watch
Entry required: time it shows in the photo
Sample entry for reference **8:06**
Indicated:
**10:21**
